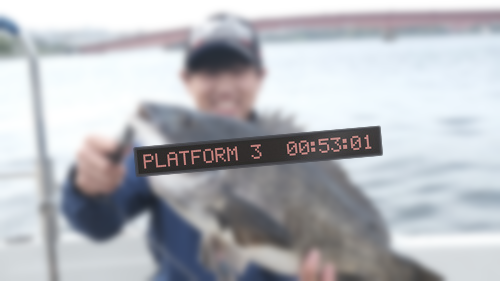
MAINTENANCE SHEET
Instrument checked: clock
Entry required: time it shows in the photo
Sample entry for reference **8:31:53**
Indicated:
**0:53:01**
